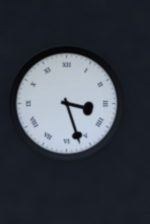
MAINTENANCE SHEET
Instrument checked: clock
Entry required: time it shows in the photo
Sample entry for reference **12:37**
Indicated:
**3:27**
